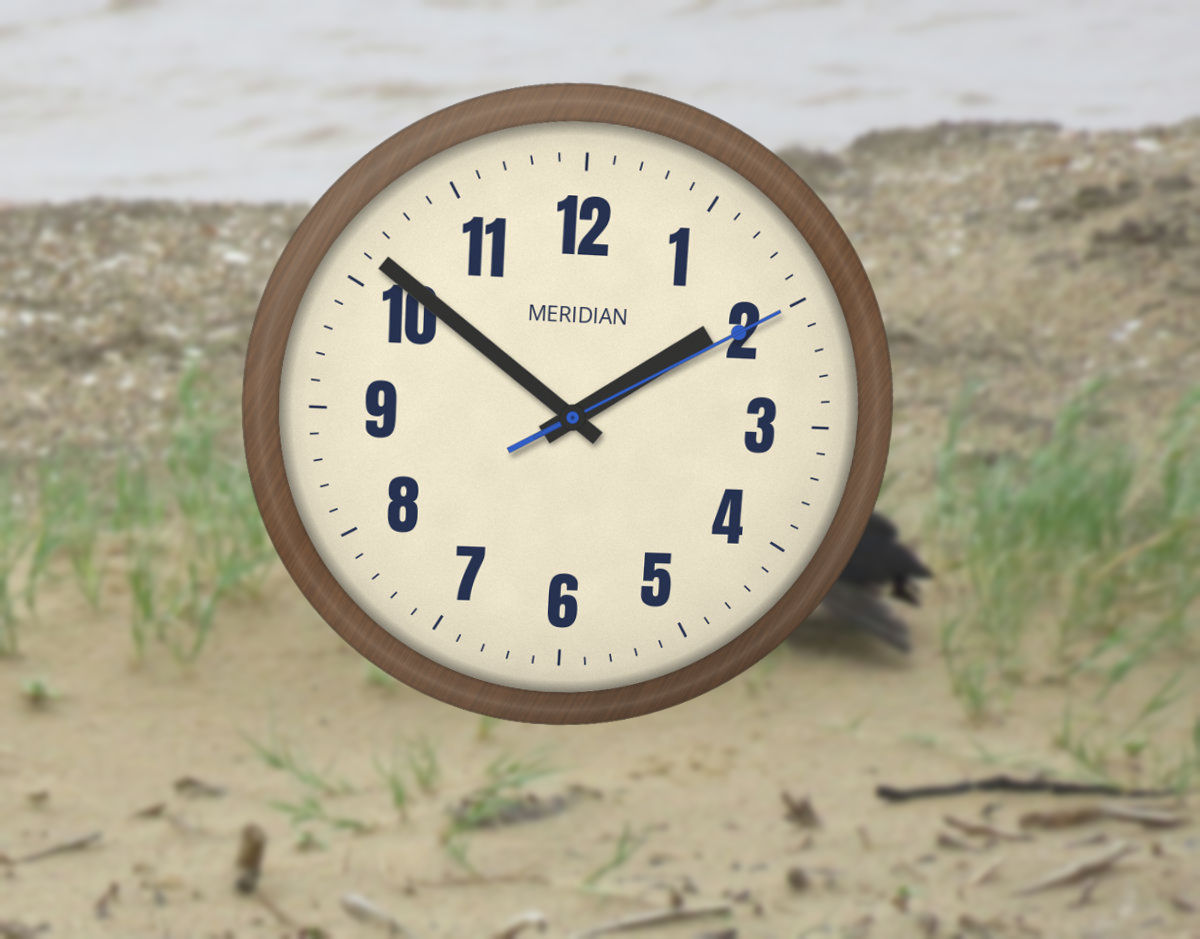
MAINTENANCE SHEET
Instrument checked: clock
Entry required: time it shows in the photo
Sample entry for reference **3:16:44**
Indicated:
**1:51:10**
